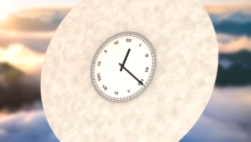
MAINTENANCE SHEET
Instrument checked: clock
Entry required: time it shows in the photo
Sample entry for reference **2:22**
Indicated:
**12:20**
